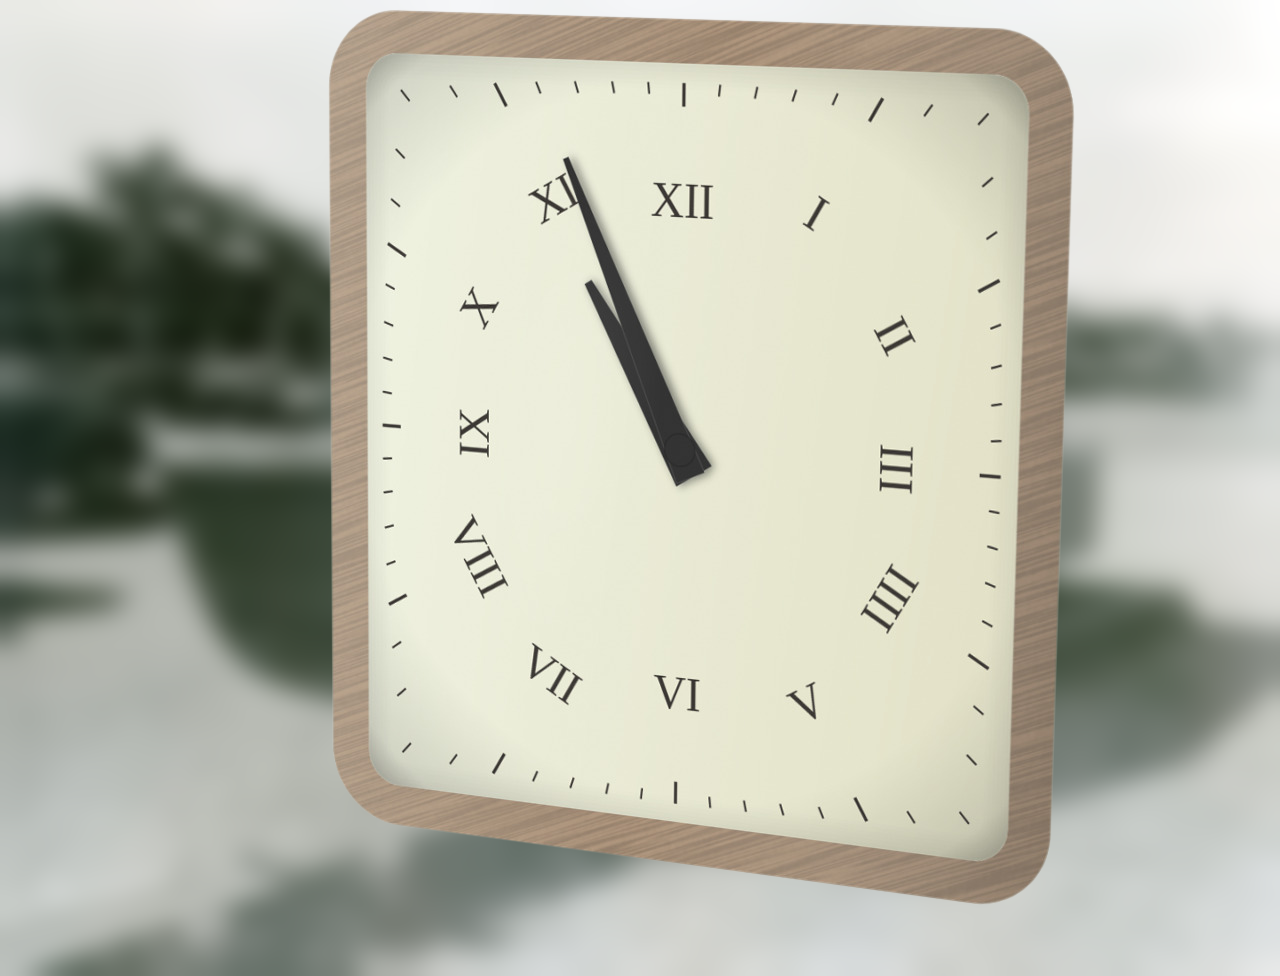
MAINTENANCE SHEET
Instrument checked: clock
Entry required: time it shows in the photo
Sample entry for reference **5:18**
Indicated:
**10:56**
